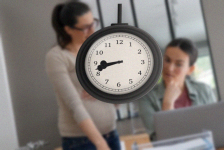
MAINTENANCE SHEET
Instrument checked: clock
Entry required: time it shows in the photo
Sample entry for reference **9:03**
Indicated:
**8:42**
